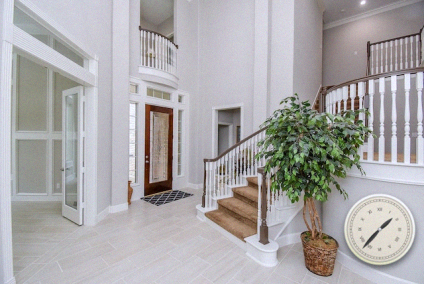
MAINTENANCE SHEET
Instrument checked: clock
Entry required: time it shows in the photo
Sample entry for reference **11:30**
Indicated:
**1:37**
